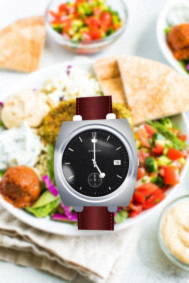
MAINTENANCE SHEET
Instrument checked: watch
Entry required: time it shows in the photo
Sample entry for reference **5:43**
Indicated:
**5:00**
